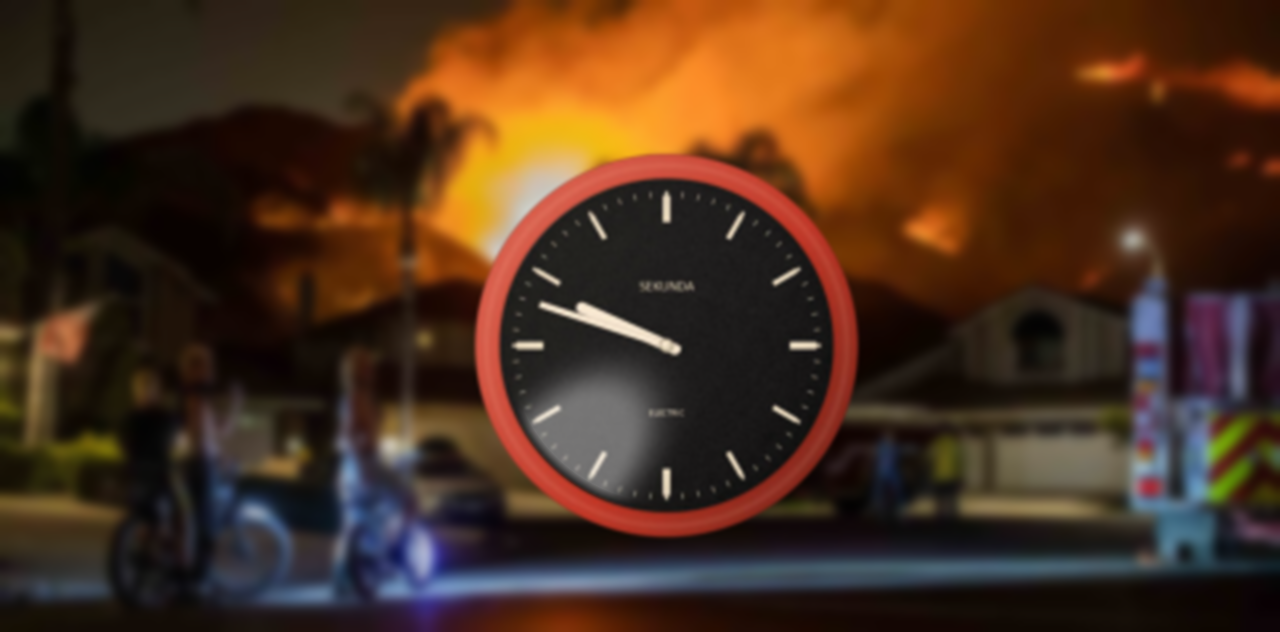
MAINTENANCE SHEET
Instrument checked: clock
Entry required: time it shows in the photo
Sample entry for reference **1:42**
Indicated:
**9:48**
